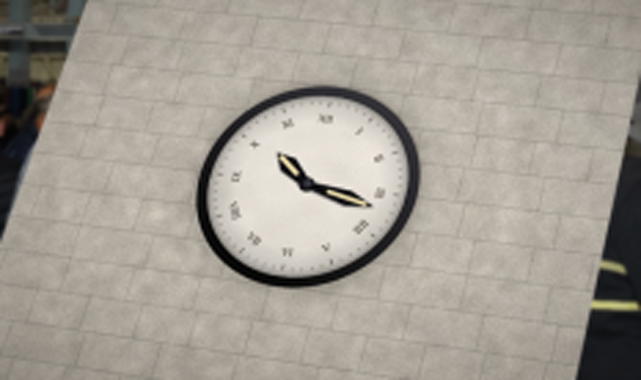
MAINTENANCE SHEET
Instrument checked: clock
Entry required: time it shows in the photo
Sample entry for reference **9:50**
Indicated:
**10:17**
